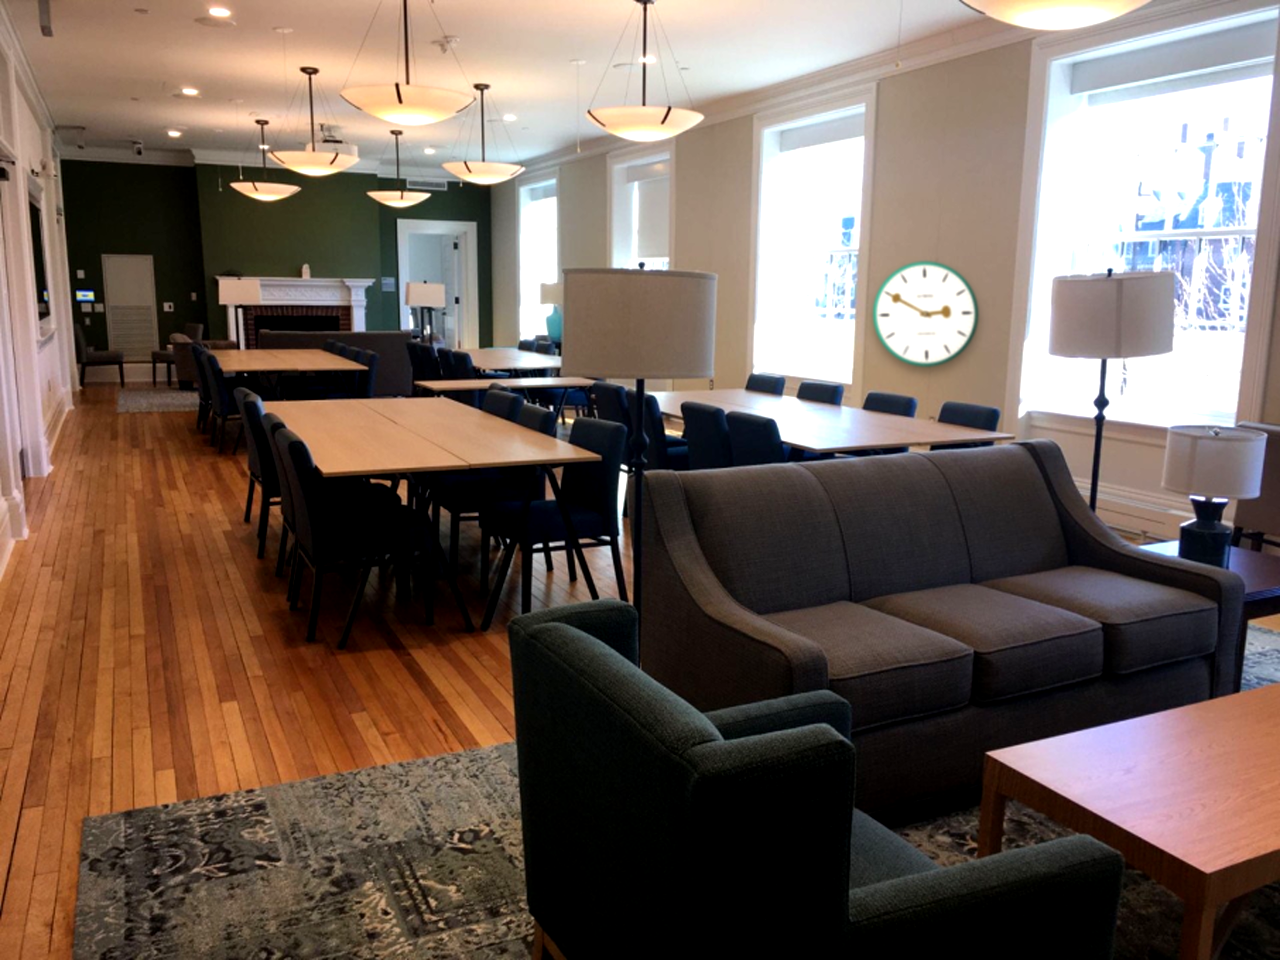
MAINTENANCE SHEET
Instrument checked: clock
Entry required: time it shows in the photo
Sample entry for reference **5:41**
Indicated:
**2:50**
